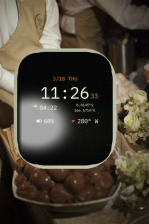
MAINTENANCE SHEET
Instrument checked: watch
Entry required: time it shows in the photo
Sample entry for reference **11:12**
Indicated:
**11:26**
